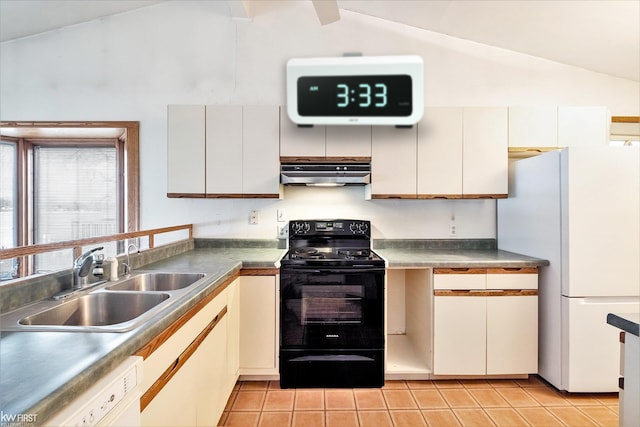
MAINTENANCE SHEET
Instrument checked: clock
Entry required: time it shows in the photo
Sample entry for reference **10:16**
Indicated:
**3:33**
